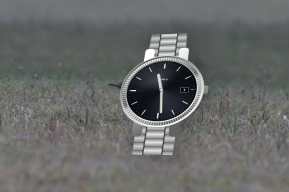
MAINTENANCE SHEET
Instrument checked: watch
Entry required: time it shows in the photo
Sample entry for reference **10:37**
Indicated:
**11:29**
